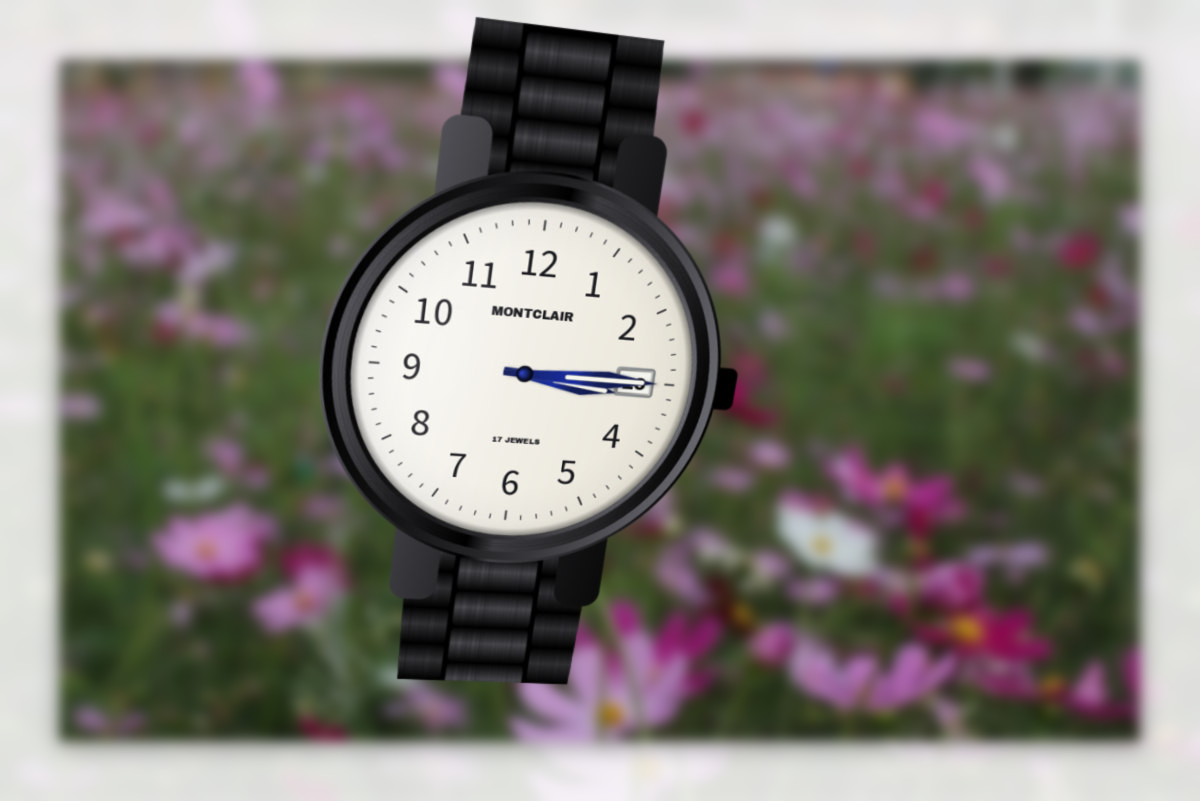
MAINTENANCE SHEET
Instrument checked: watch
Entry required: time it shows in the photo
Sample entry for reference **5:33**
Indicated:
**3:15**
